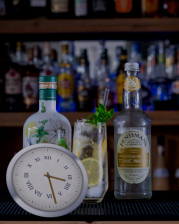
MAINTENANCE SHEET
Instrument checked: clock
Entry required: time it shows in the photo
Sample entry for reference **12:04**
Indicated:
**3:28**
